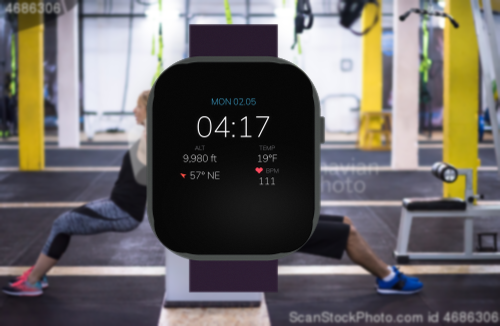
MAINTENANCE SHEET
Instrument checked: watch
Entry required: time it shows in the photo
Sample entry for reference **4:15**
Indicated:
**4:17**
